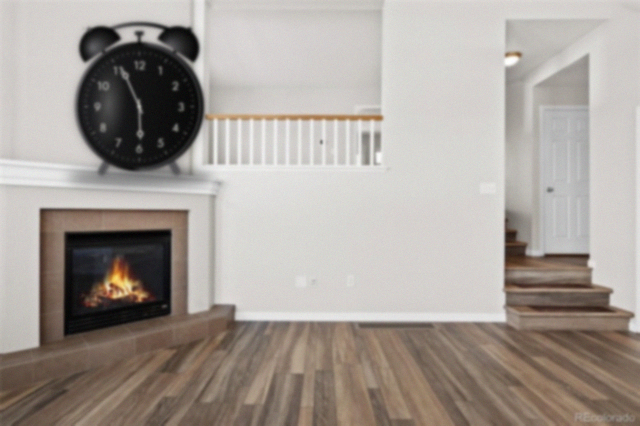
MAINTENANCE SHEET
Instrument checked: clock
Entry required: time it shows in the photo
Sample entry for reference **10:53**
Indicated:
**5:56**
